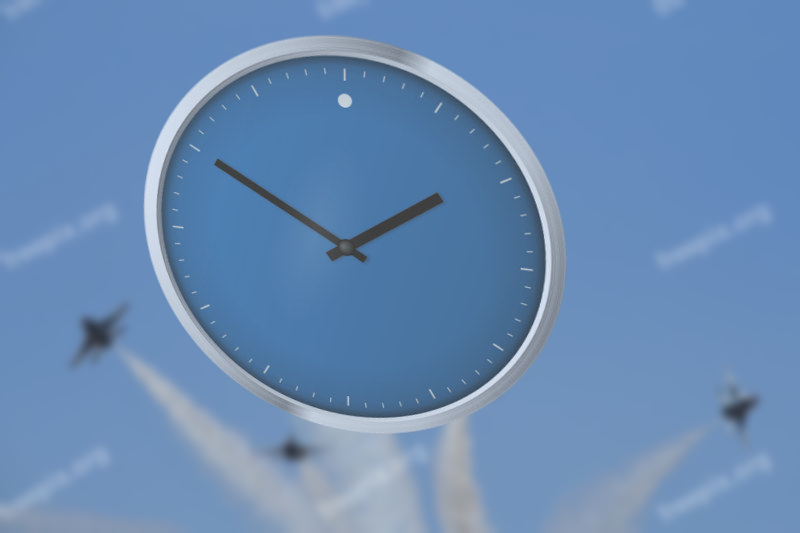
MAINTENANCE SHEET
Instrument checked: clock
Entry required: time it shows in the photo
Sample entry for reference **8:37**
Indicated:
**1:50**
